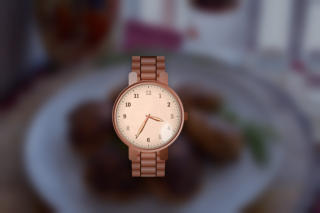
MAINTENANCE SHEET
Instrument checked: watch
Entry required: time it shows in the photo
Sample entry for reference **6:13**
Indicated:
**3:35**
